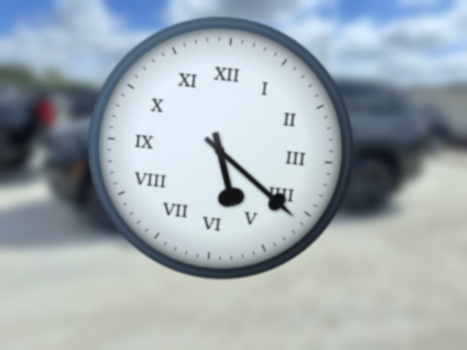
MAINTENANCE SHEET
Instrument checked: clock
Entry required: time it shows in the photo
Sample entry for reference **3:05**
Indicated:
**5:21**
